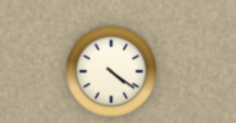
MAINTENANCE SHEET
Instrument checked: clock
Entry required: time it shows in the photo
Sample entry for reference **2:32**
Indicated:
**4:21**
